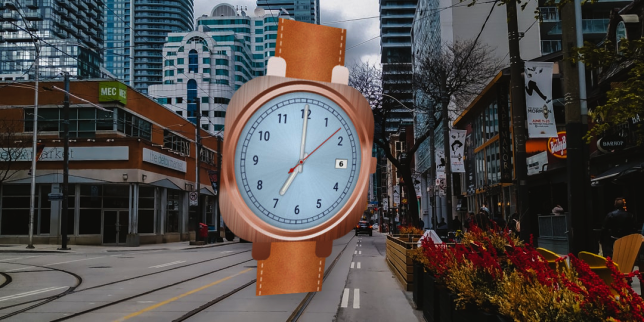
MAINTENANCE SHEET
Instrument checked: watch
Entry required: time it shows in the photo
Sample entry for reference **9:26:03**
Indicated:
**7:00:08**
